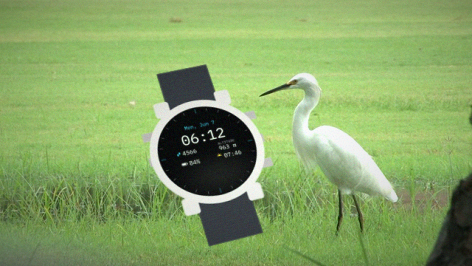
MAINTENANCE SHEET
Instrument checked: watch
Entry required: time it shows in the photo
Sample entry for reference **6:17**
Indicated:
**6:12**
